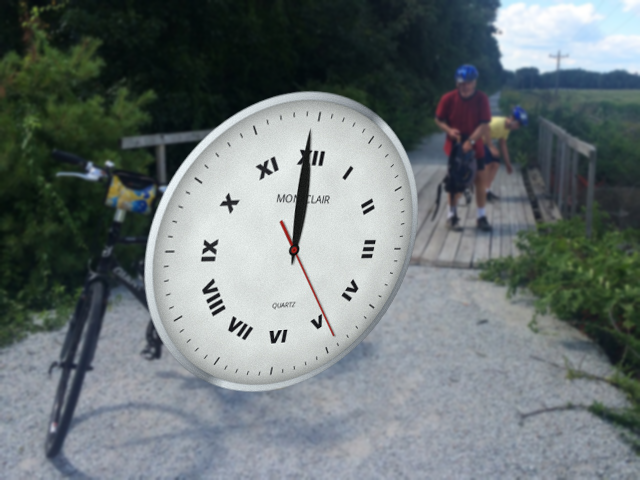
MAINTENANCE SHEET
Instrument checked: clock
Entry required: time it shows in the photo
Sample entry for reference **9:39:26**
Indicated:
**11:59:24**
